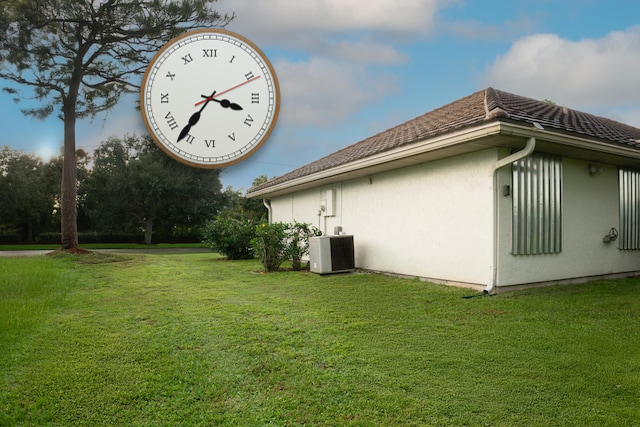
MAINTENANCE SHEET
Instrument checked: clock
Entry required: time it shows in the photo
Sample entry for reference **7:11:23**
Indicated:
**3:36:11**
